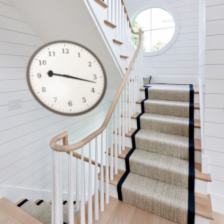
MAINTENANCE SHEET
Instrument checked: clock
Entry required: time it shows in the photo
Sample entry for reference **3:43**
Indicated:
**9:17**
